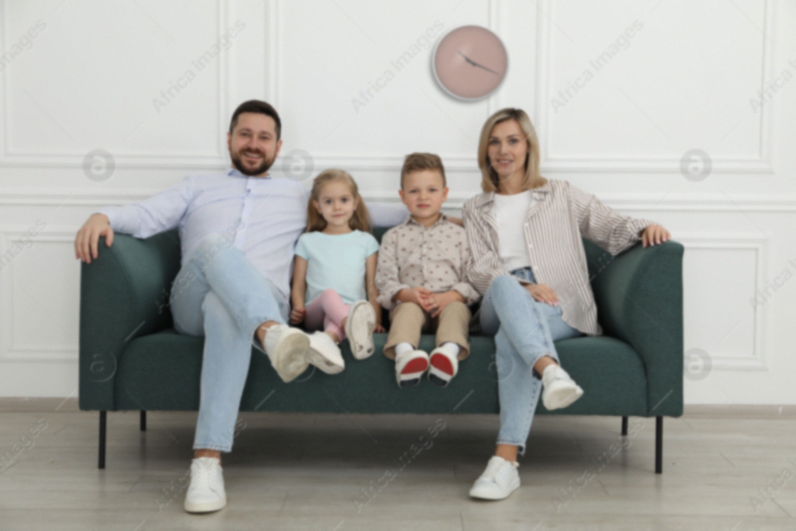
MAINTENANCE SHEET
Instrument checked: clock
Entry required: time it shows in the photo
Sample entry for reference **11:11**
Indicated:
**10:19**
